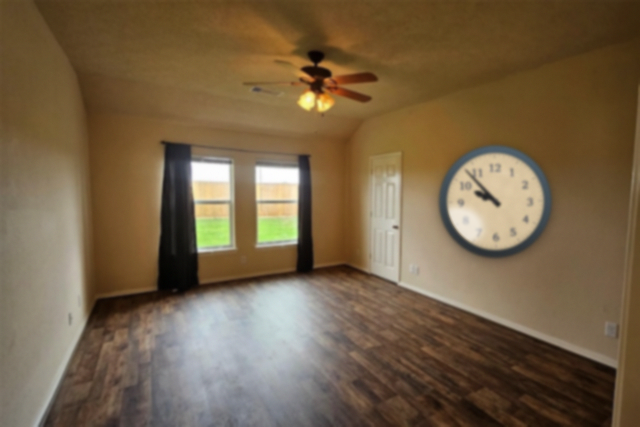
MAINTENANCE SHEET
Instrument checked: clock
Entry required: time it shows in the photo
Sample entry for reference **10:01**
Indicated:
**9:53**
